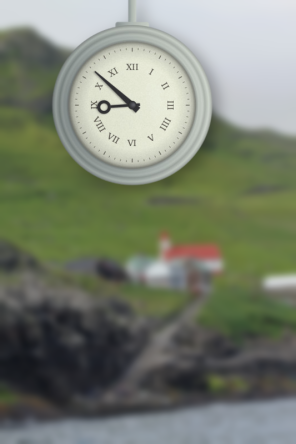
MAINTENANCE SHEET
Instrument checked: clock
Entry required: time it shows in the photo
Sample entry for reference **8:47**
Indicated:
**8:52**
